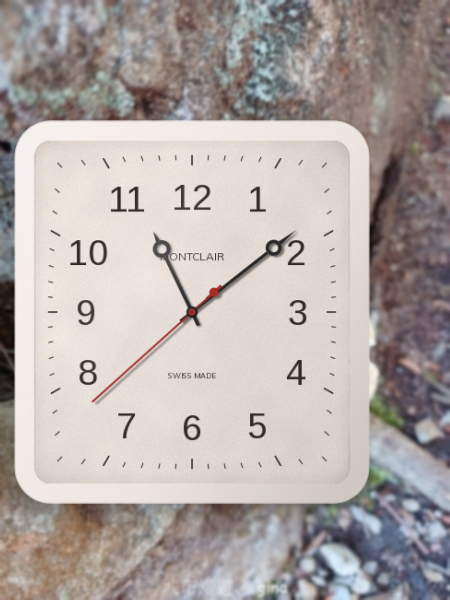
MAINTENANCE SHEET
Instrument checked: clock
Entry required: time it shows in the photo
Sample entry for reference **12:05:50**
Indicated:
**11:08:38**
